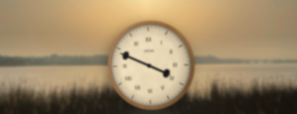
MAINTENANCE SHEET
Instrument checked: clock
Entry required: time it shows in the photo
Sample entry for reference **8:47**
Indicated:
**3:49**
